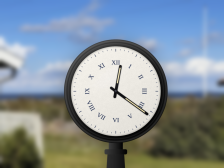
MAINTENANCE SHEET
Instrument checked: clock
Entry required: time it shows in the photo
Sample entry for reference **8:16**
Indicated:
**12:21**
